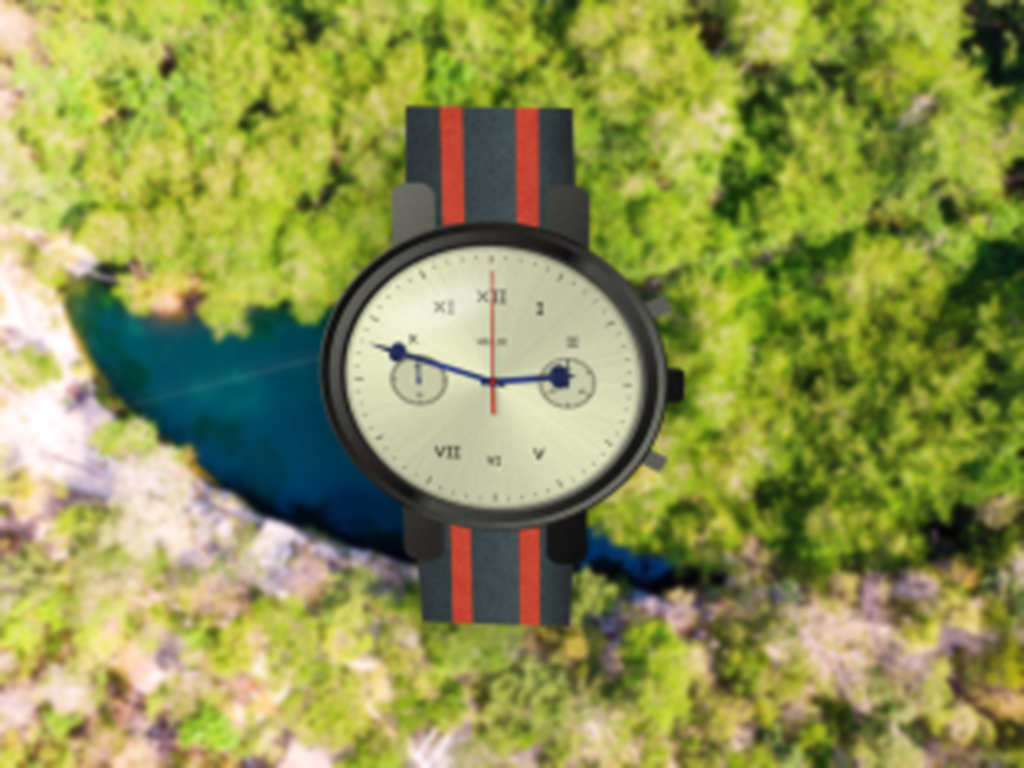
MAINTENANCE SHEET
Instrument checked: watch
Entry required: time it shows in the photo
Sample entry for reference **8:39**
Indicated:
**2:48**
